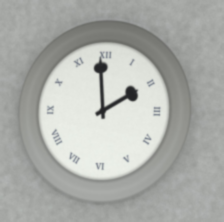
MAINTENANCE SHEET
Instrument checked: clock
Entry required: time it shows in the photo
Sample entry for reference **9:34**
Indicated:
**1:59**
